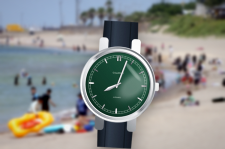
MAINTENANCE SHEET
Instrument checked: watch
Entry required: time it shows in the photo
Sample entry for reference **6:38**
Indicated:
**8:03**
